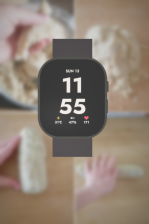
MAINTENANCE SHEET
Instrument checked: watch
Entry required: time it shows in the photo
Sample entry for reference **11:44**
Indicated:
**11:55**
